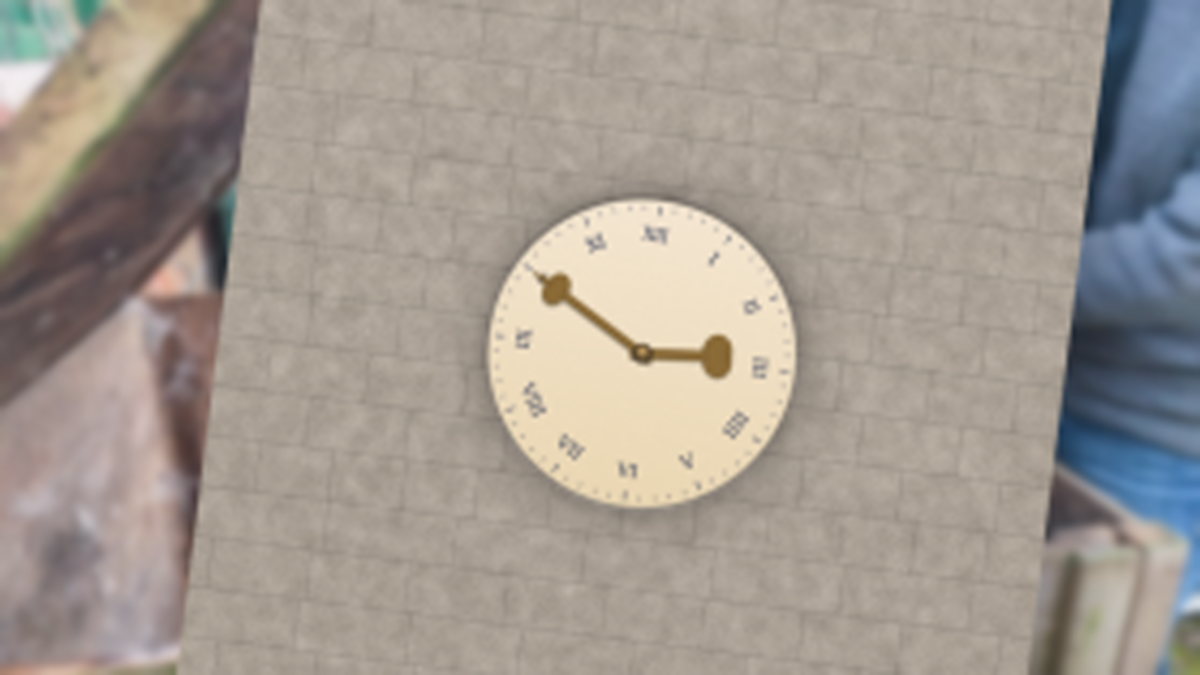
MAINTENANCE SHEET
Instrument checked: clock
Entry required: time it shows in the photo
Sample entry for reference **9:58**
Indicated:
**2:50**
